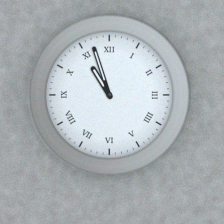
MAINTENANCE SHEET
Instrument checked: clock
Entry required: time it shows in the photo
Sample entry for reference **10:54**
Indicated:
**10:57**
